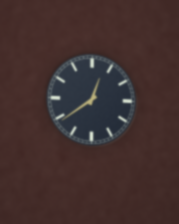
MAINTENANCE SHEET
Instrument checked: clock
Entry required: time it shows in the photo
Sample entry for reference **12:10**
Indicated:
**12:39**
